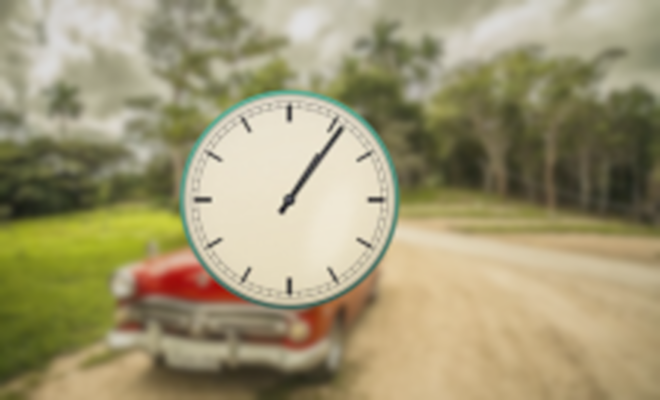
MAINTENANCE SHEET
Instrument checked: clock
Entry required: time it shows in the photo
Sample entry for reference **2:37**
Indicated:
**1:06**
